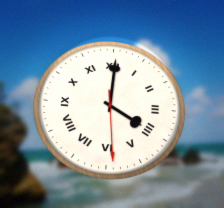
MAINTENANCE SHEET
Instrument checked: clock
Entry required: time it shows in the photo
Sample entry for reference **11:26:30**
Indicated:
**4:00:29**
